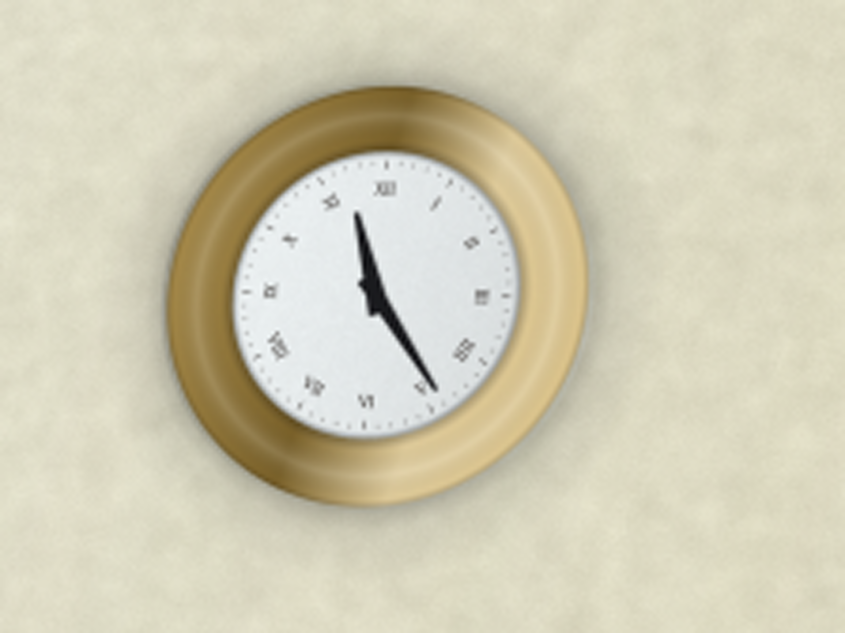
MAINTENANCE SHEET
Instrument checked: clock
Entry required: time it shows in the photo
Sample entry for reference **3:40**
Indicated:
**11:24**
